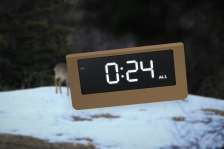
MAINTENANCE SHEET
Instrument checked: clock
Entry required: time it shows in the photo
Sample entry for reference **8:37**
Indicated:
**0:24**
